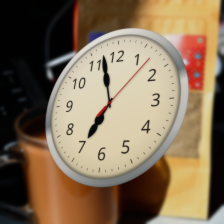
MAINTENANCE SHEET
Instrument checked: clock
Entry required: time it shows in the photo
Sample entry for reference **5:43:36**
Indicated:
**6:57:07**
